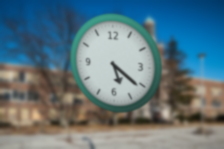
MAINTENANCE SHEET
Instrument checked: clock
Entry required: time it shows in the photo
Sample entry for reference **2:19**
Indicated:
**5:21**
